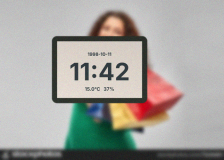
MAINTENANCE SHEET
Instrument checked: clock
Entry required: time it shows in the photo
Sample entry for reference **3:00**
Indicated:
**11:42**
